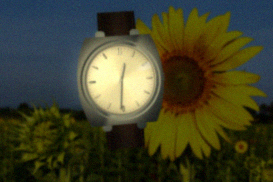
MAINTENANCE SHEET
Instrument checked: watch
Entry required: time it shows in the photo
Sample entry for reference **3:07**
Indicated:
**12:31**
